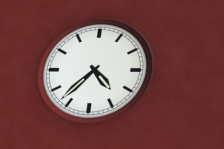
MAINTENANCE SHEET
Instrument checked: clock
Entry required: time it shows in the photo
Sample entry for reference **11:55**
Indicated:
**4:37**
